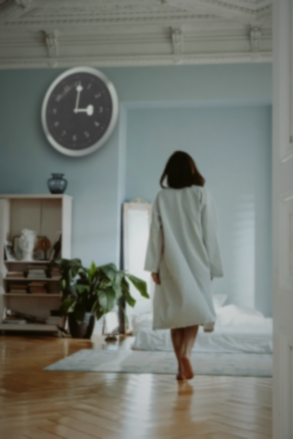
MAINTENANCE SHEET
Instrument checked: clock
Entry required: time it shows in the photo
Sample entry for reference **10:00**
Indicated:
**3:01**
